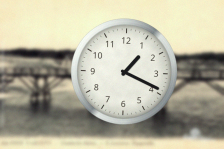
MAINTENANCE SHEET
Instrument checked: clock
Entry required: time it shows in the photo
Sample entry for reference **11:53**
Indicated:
**1:19**
